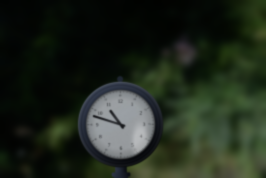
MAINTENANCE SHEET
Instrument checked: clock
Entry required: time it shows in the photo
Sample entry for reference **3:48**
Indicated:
**10:48**
